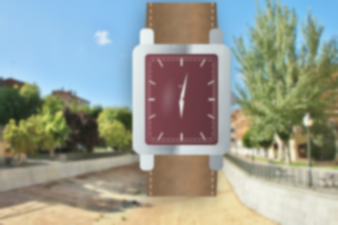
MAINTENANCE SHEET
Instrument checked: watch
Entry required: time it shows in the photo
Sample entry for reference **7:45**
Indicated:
**6:02**
